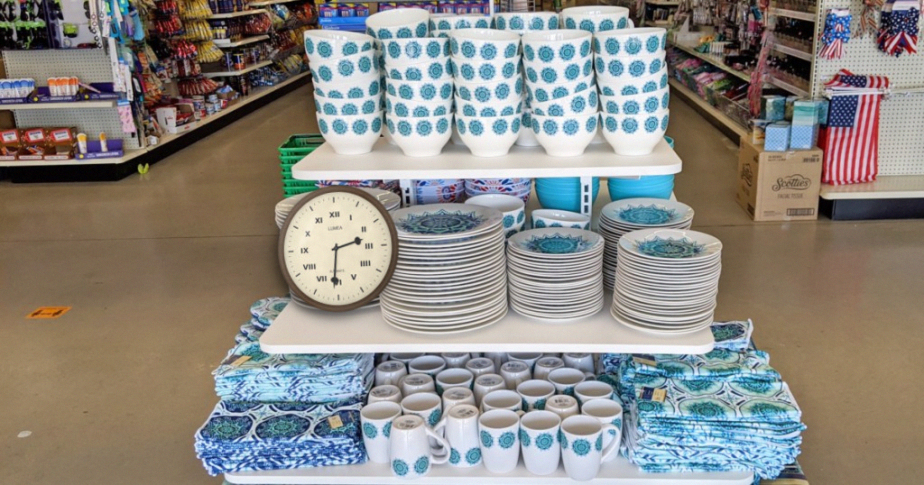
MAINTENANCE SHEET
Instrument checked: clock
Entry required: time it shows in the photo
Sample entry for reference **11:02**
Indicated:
**2:31**
